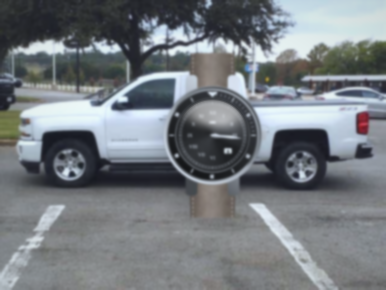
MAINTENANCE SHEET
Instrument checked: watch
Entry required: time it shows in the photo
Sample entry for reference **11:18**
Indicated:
**3:16**
